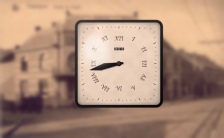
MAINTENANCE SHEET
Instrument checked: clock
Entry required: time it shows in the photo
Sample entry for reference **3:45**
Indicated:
**8:43**
